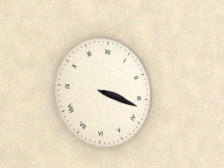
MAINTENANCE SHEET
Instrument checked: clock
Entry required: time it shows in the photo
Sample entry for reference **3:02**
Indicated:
**3:17**
